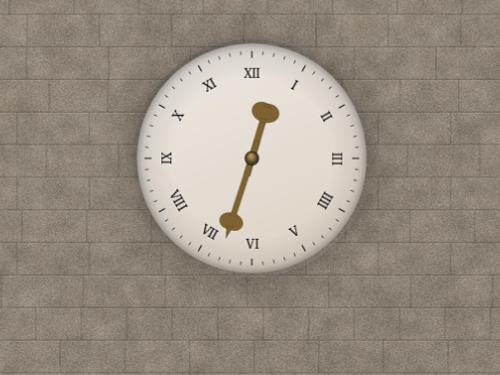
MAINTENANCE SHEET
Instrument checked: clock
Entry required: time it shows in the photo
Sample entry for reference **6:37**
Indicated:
**12:33**
